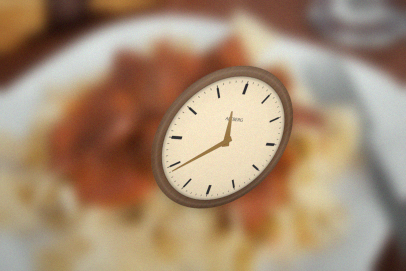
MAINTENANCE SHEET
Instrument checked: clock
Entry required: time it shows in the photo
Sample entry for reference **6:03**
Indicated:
**11:39**
